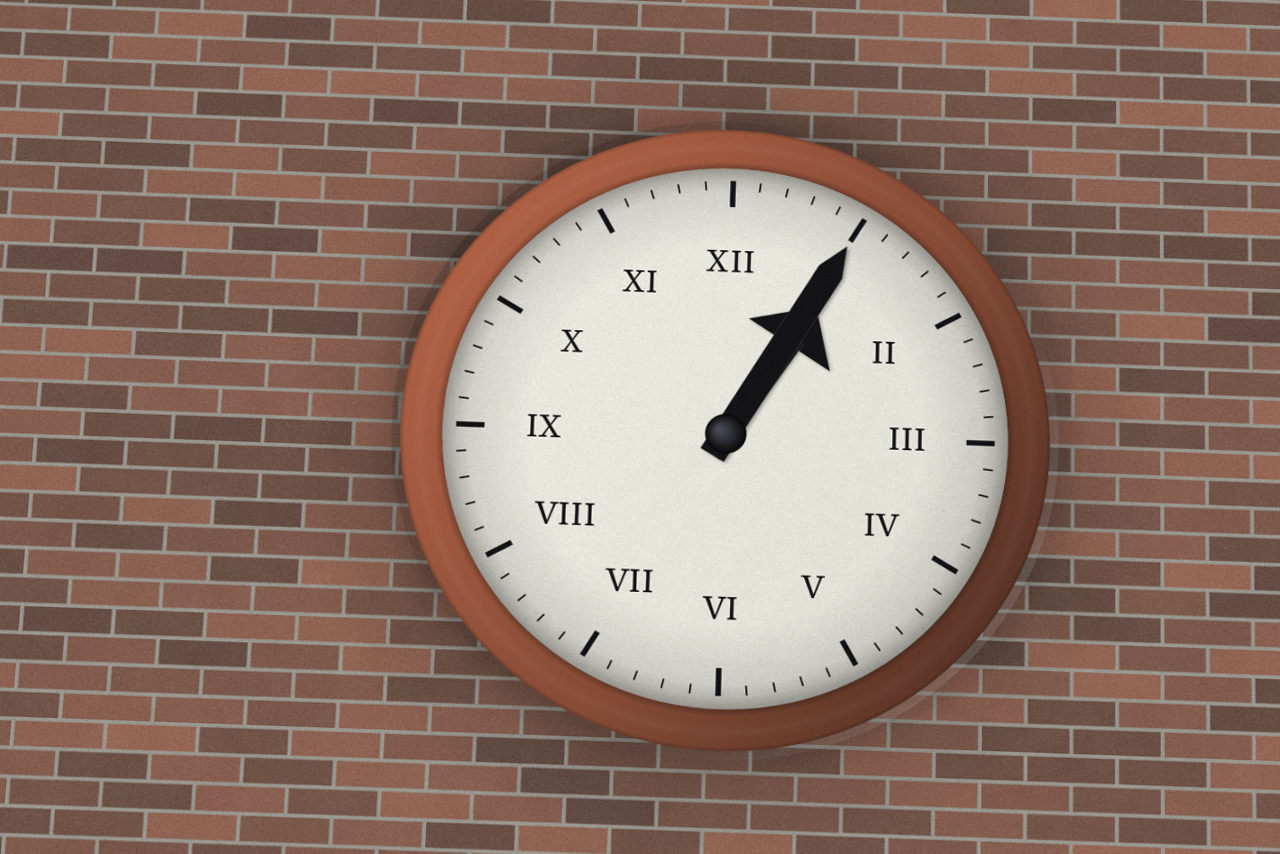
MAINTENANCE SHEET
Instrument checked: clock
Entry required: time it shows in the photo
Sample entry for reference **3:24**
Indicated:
**1:05**
